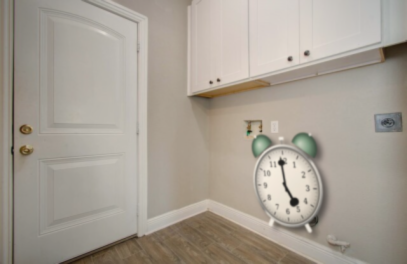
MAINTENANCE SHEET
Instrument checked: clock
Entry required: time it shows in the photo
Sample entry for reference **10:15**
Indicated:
**4:59**
